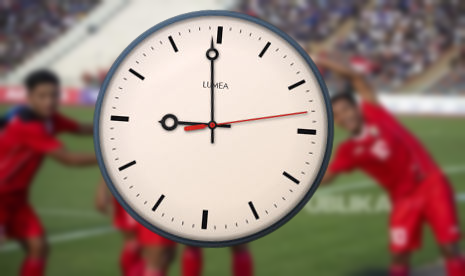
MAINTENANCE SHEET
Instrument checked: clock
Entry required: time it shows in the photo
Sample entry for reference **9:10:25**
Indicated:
**8:59:13**
